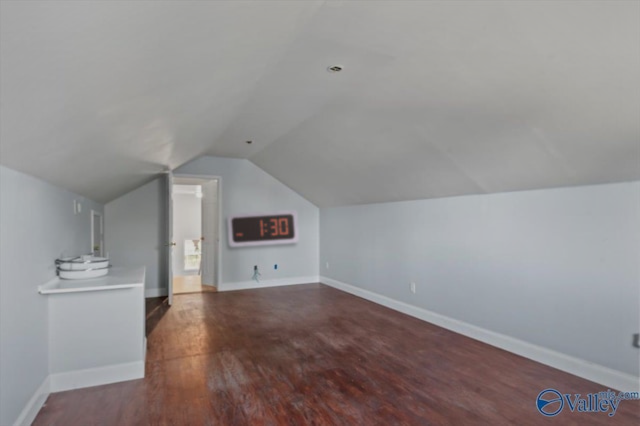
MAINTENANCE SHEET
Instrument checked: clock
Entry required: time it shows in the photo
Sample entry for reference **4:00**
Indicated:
**1:30**
